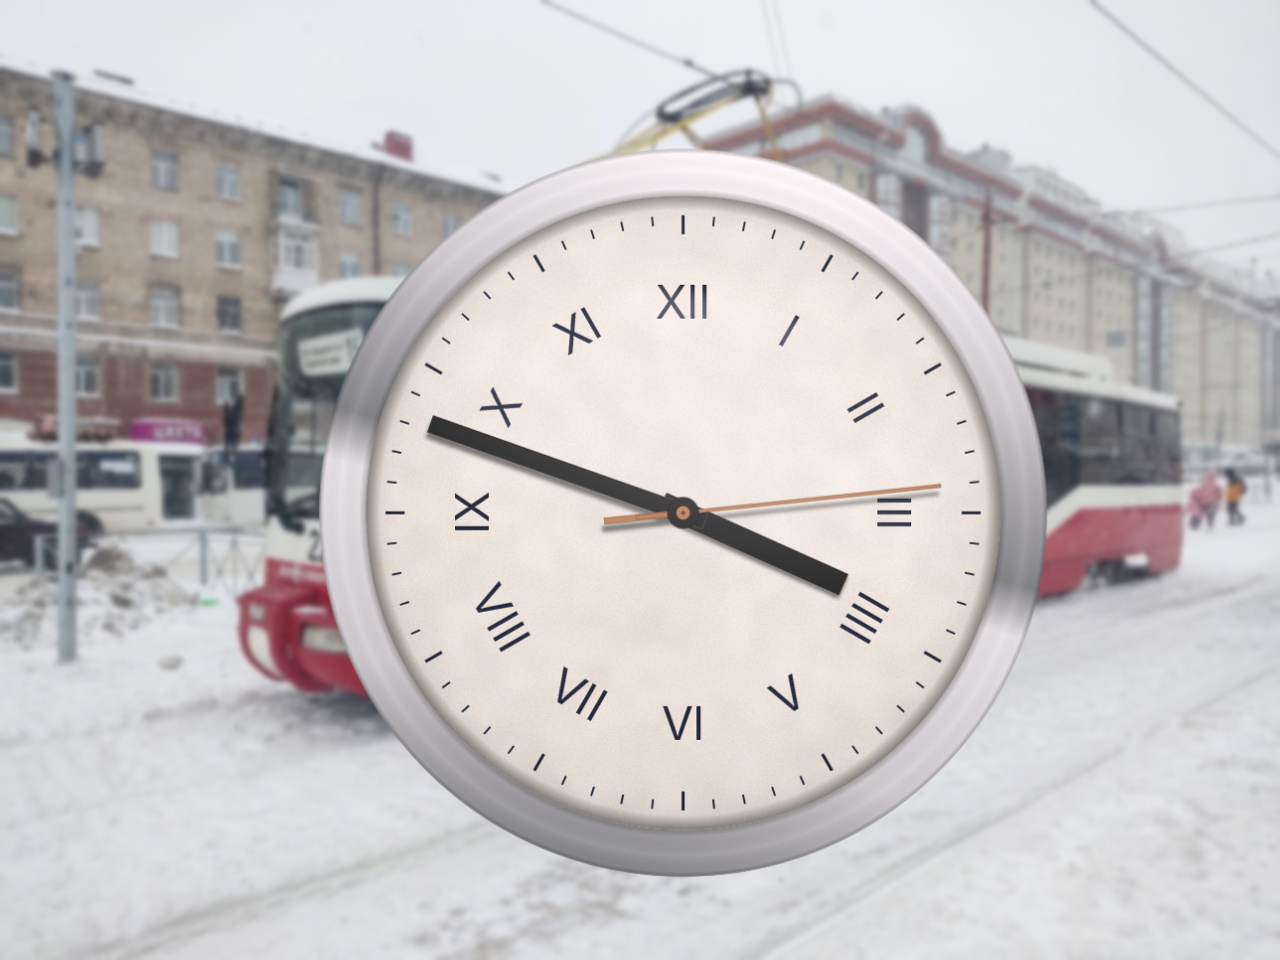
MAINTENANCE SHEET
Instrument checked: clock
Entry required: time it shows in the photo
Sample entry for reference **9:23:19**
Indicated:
**3:48:14**
